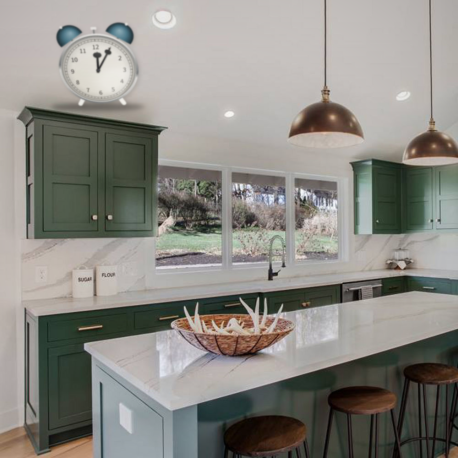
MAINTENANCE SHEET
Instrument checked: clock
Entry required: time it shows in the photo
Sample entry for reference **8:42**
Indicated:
**12:05**
